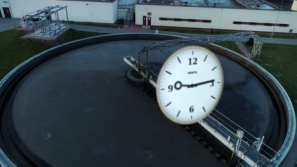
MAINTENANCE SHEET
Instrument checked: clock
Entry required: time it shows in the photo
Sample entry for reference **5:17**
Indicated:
**9:14**
